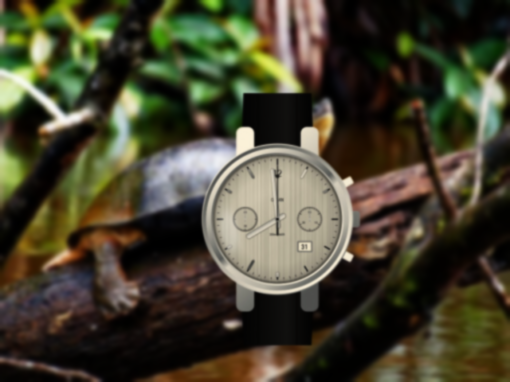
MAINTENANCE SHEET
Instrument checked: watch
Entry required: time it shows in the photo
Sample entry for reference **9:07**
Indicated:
**7:59**
